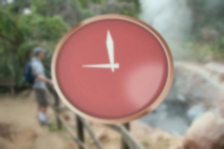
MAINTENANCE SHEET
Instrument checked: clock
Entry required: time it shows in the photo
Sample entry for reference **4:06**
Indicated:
**8:59**
